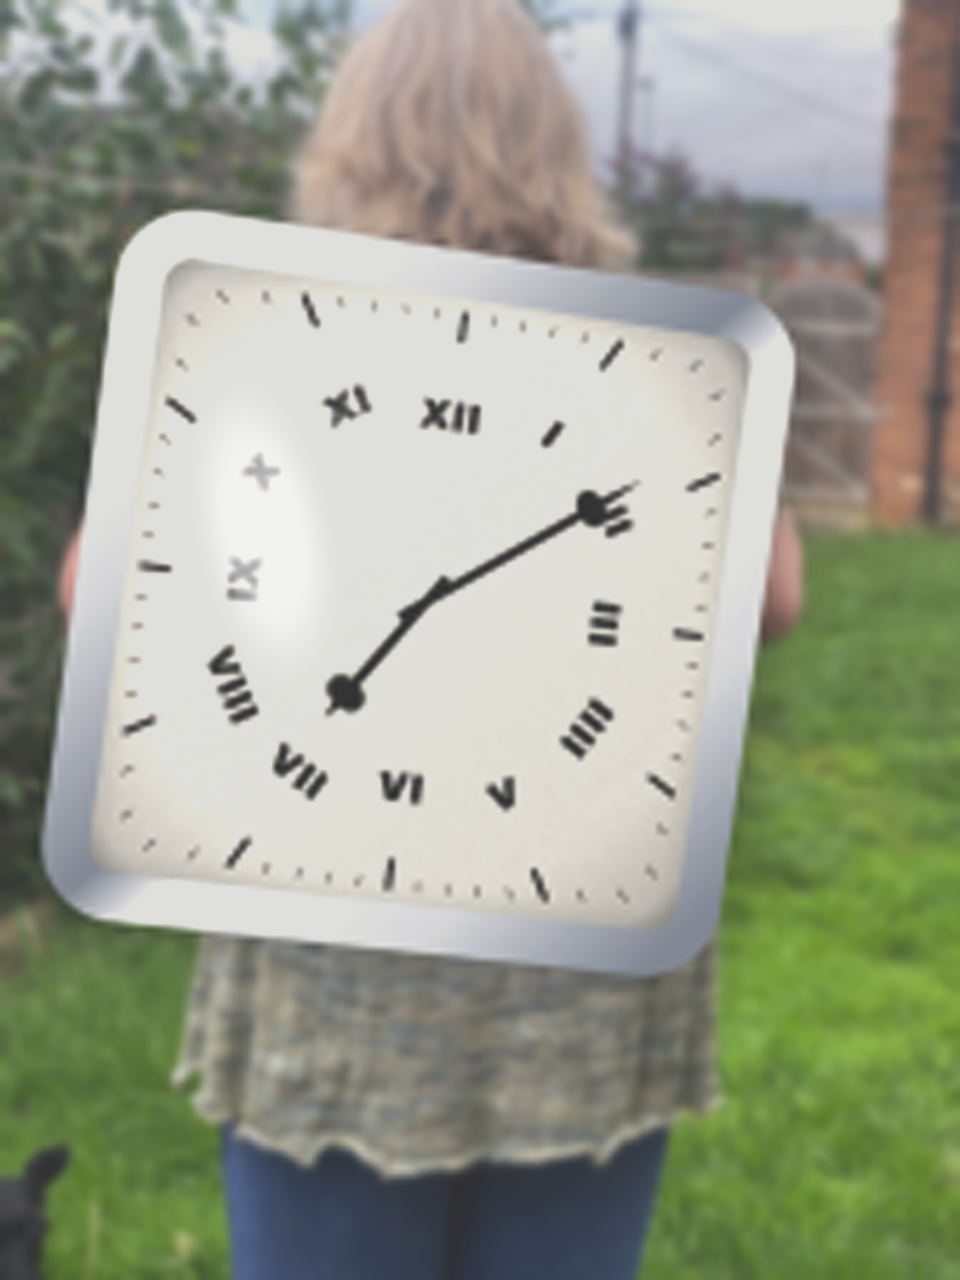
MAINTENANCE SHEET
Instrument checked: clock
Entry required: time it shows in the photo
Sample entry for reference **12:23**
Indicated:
**7:09**
